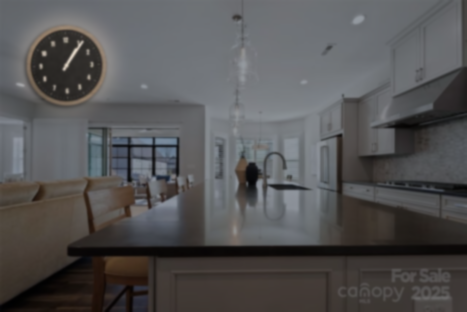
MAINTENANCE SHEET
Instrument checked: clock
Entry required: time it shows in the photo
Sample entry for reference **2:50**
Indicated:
**1:06**
